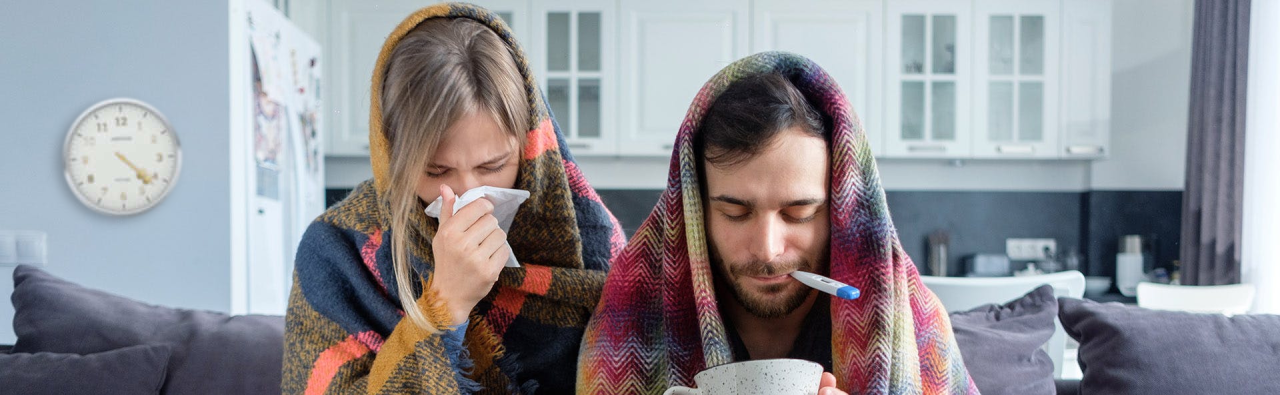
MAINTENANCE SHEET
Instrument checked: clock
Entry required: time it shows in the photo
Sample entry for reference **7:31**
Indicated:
**4:22**
